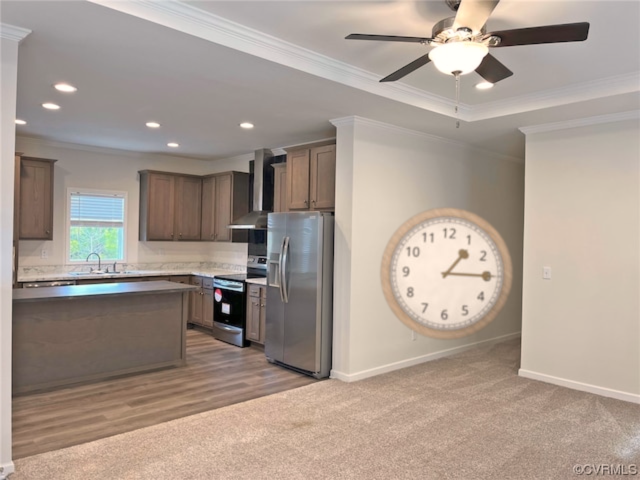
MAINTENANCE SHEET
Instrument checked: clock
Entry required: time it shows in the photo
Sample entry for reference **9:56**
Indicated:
**1:15**
